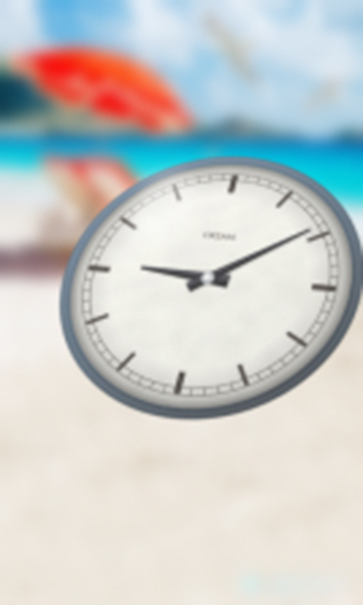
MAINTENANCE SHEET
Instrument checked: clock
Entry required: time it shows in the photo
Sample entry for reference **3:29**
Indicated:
**9:09**
